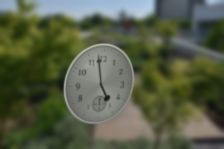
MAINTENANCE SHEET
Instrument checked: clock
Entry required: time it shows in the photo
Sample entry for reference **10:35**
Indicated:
**4:58**
